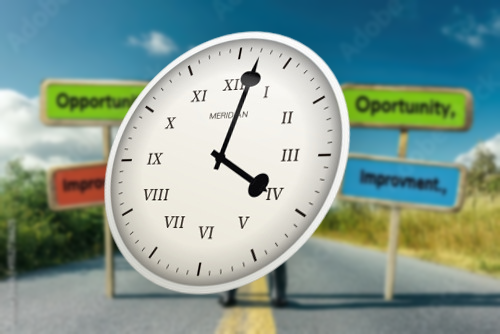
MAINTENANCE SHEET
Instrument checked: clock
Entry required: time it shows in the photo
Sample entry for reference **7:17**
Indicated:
**4:02**
